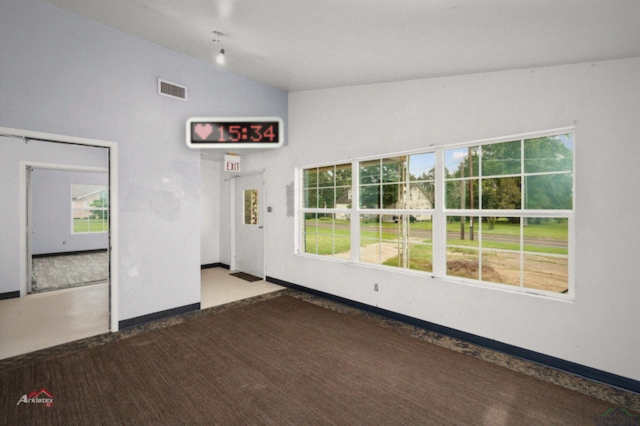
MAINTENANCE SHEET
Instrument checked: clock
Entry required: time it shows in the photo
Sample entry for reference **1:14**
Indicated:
**15:34**
